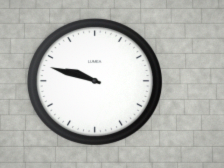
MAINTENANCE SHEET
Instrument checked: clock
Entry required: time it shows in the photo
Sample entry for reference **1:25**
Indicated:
**9:48**
